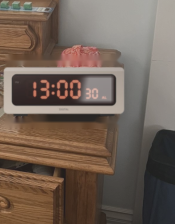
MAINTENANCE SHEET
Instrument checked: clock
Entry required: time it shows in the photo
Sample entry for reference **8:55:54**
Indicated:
**13:00:30**
